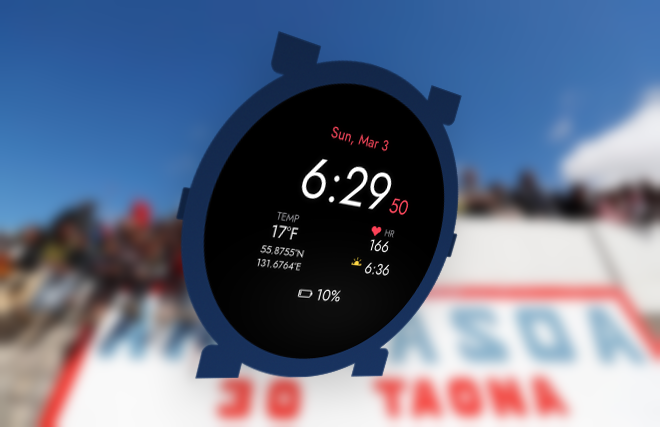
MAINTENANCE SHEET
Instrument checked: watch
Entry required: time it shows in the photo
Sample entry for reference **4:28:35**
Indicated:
**6:29:50**
